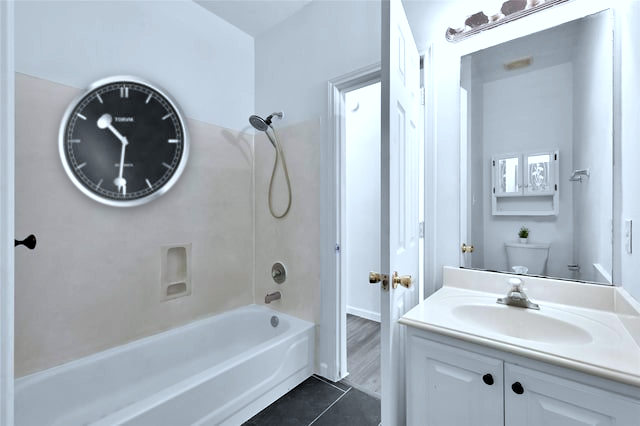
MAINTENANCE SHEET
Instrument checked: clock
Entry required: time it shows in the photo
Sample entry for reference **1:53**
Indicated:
**10:31**
